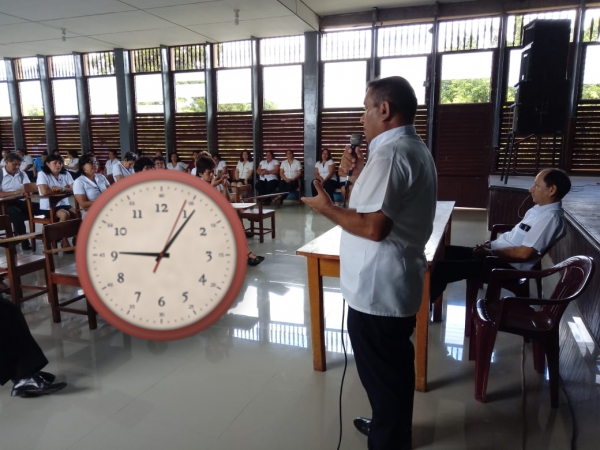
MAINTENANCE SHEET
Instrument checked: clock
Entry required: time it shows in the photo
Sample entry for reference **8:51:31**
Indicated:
**9:06:04**
